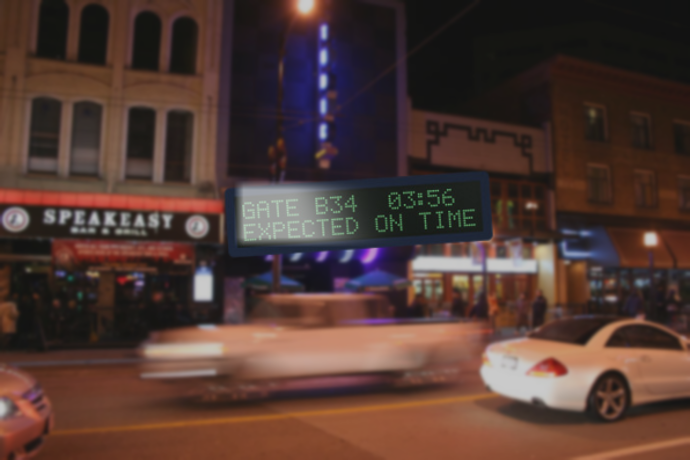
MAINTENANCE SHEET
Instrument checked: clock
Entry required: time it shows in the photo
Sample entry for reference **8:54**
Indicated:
**3:56**
